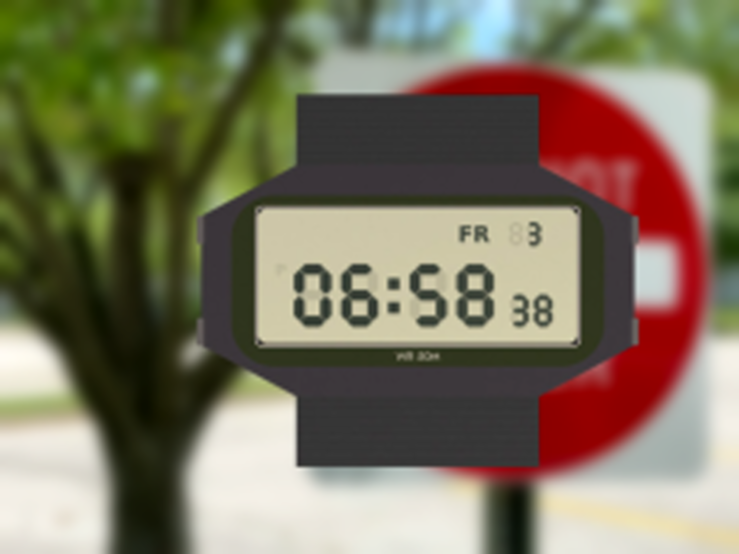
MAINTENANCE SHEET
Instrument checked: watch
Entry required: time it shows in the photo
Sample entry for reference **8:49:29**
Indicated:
**6:58:38**
